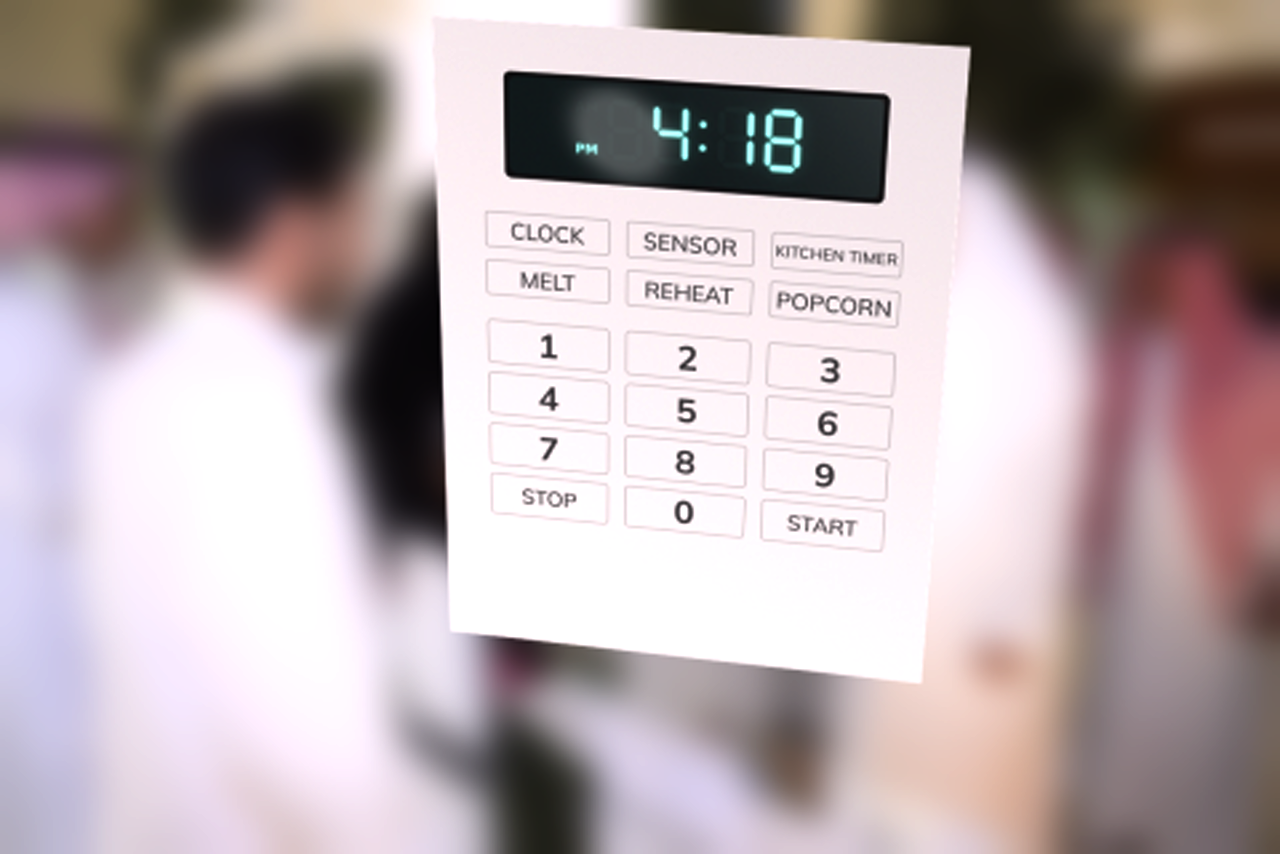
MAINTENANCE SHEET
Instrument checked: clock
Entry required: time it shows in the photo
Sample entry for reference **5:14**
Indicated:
**4:18**
